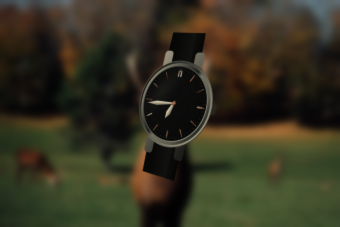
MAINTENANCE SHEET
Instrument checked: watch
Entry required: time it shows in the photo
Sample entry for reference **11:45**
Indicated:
**6:44**
